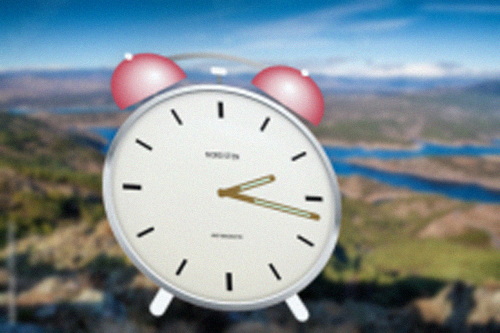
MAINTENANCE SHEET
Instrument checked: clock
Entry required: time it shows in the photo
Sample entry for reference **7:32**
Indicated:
**2:17**
